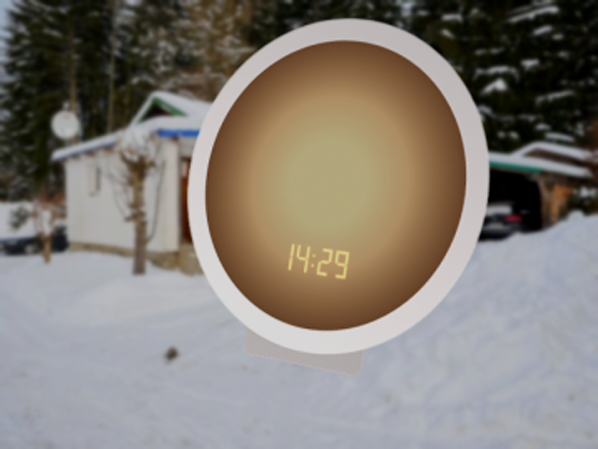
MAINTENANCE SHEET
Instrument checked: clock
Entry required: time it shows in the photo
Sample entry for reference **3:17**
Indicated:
**14:29**
